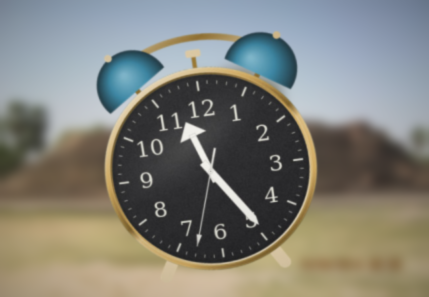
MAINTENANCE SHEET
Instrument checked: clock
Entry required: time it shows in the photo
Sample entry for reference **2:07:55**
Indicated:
**11:24:33**
